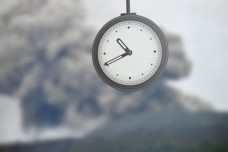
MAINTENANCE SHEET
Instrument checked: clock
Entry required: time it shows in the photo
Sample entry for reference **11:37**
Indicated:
**10:41**
